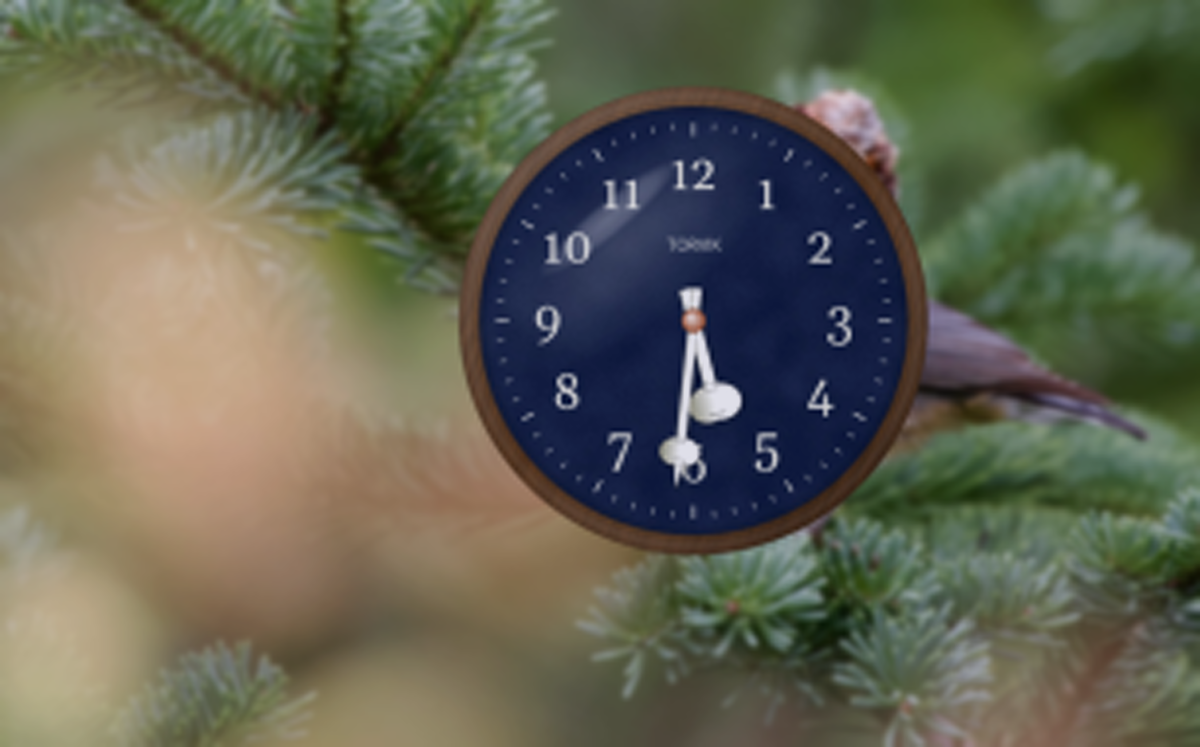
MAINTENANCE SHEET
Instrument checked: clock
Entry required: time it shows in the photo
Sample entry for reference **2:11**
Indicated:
**5:31**
